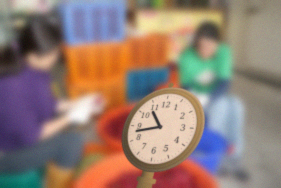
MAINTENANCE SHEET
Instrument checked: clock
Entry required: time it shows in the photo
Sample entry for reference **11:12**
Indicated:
**10:43**
